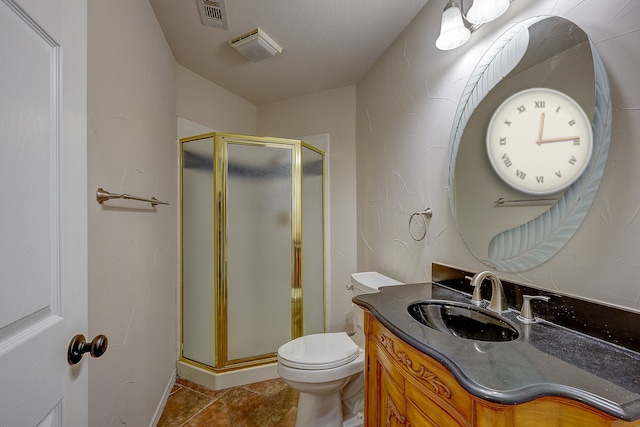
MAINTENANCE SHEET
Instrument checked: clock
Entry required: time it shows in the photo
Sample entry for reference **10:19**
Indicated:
**12:14**
